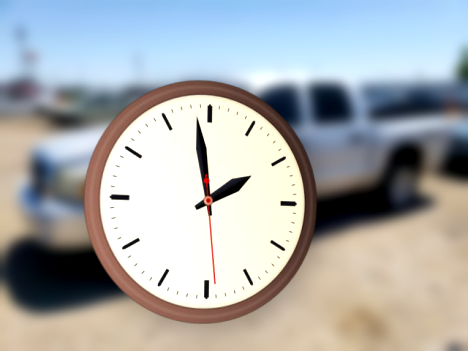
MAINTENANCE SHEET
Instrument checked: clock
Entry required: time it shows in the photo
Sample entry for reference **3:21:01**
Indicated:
**1:58:29**
